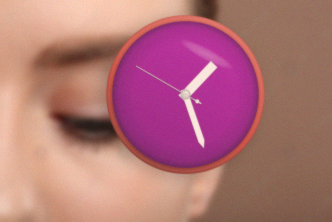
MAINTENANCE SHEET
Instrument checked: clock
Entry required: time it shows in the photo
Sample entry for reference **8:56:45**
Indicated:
**1:26:50**
